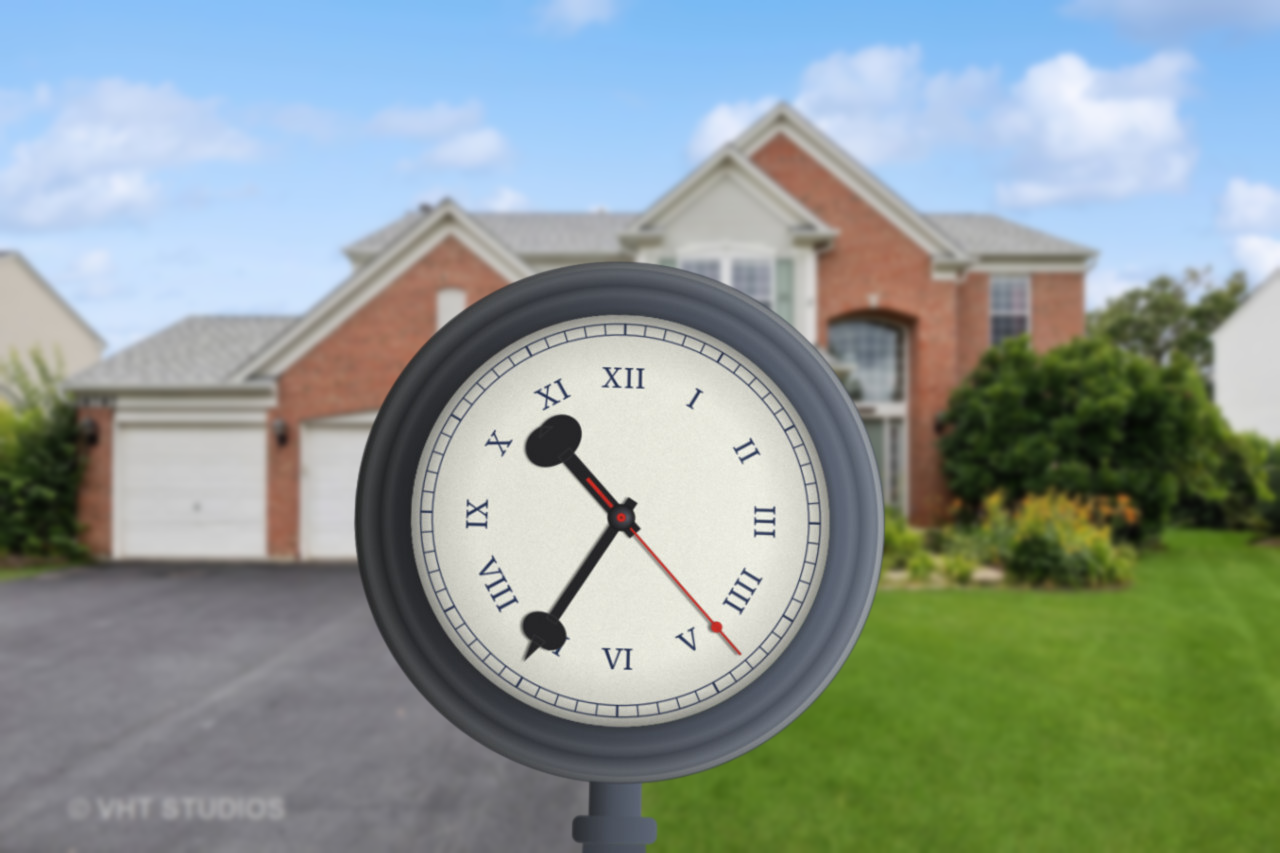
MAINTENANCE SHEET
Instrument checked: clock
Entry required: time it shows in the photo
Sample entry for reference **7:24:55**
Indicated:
**10:35:23**
